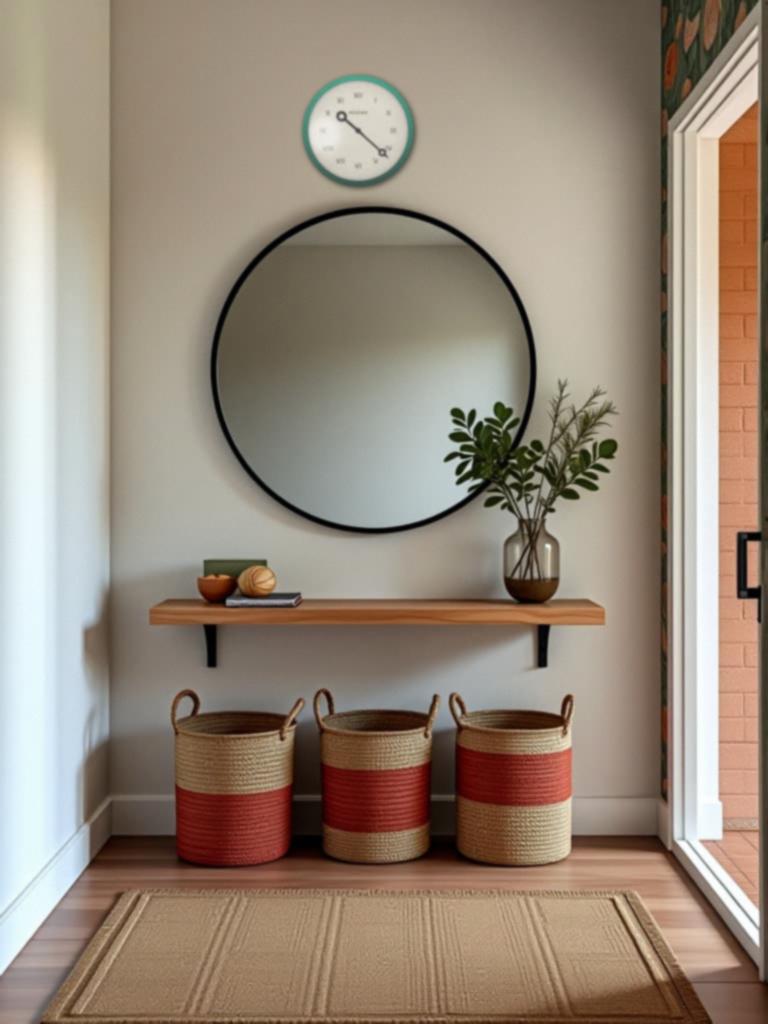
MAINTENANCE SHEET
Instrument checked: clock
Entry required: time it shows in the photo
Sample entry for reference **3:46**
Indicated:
**10:22**
